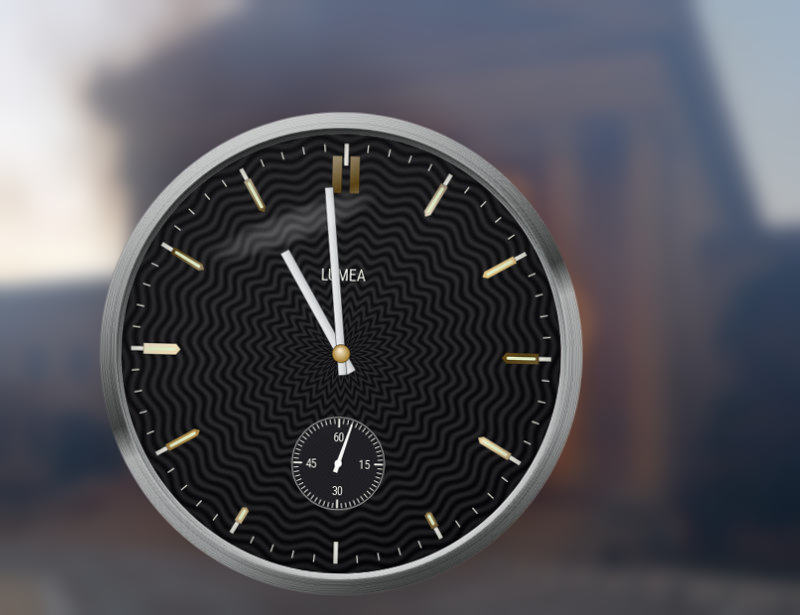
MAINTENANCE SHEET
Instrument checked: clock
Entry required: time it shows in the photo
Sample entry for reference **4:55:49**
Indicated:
**10:59:03**
